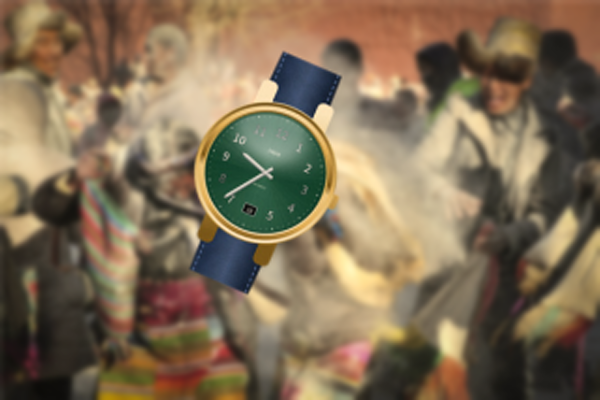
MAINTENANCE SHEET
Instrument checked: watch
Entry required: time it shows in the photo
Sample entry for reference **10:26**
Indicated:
**9:36**
